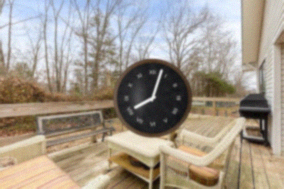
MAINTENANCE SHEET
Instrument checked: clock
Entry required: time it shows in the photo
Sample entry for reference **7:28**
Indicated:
**8:03**
